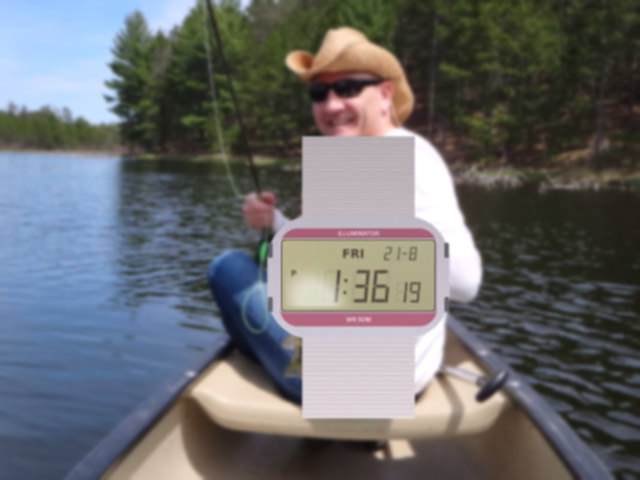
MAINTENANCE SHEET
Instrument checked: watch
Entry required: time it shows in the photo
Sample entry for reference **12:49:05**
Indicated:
**1:36:19**
